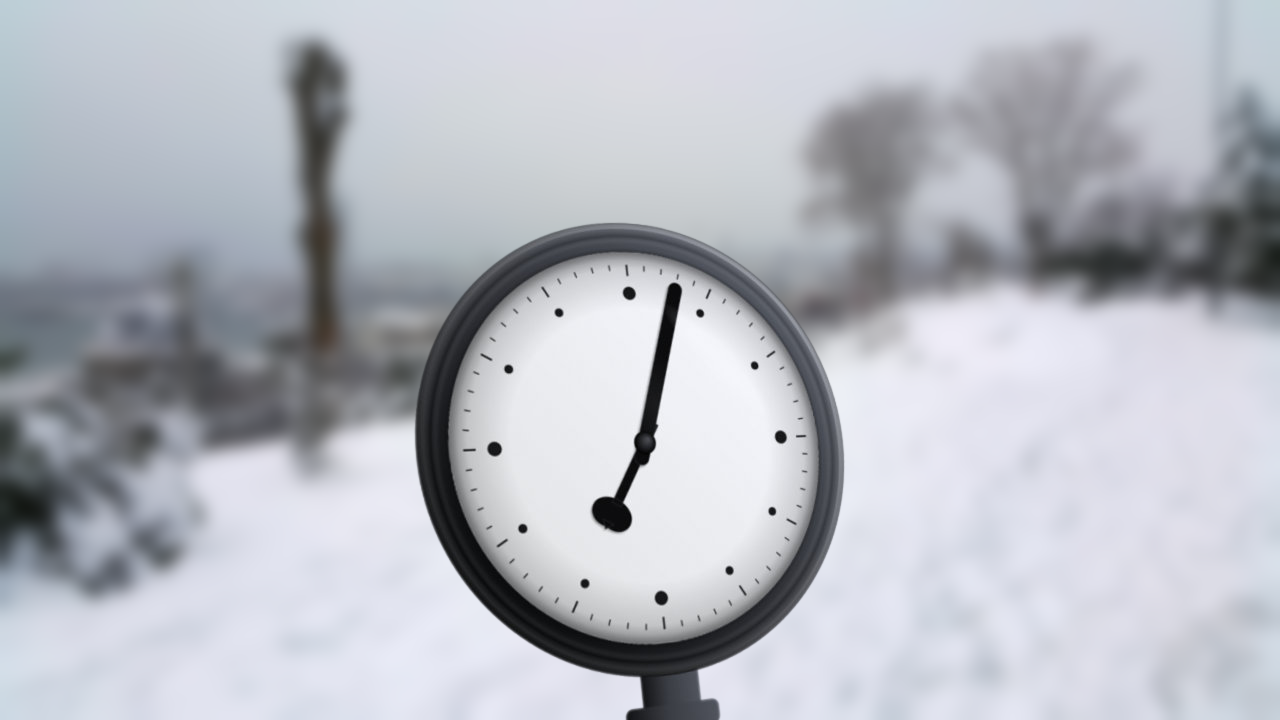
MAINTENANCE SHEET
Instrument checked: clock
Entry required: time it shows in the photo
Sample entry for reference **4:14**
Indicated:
**7:03**
